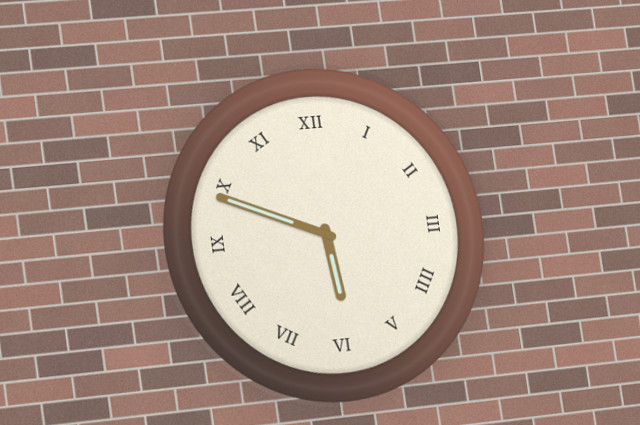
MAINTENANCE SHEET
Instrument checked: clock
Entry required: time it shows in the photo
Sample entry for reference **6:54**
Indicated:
**5:49**
